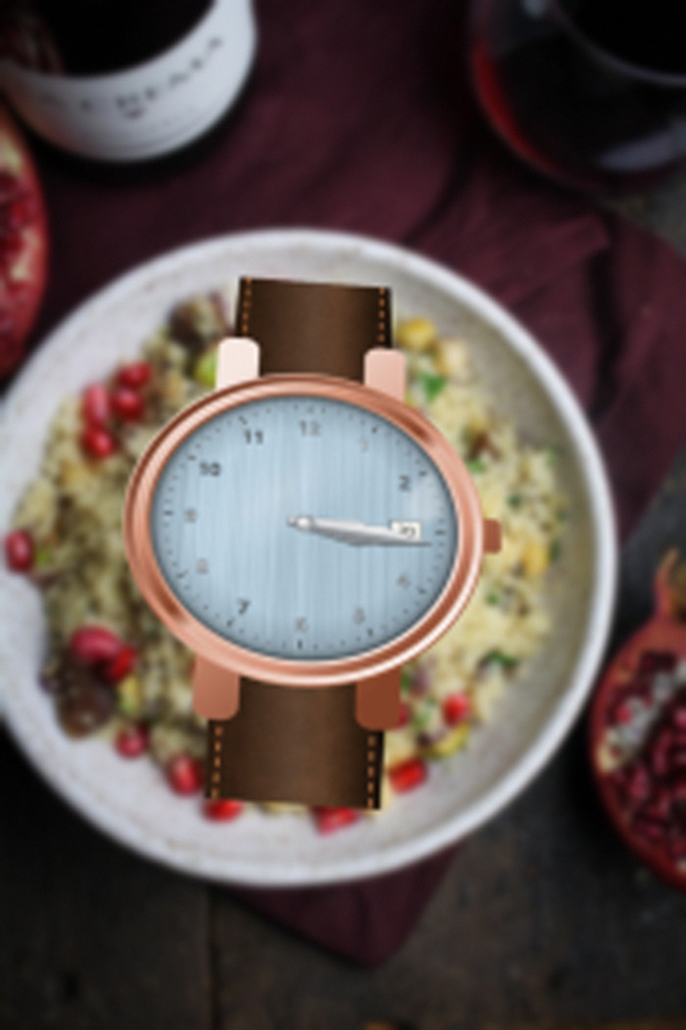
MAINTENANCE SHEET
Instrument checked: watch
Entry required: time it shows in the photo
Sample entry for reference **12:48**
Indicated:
**3:16**
